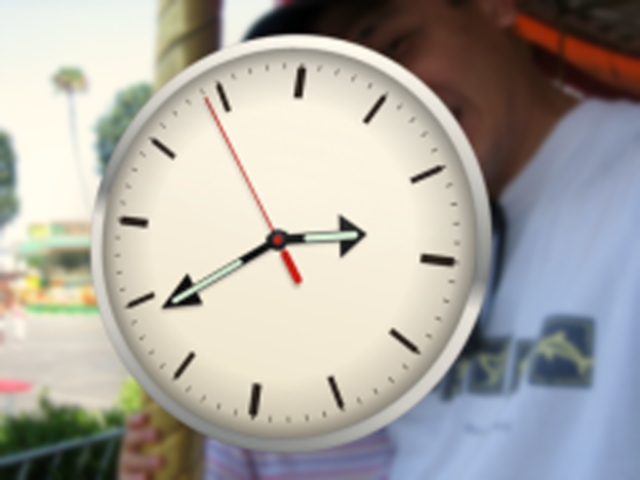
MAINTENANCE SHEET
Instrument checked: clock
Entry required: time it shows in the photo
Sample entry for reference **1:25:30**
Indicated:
**2:38:54**
